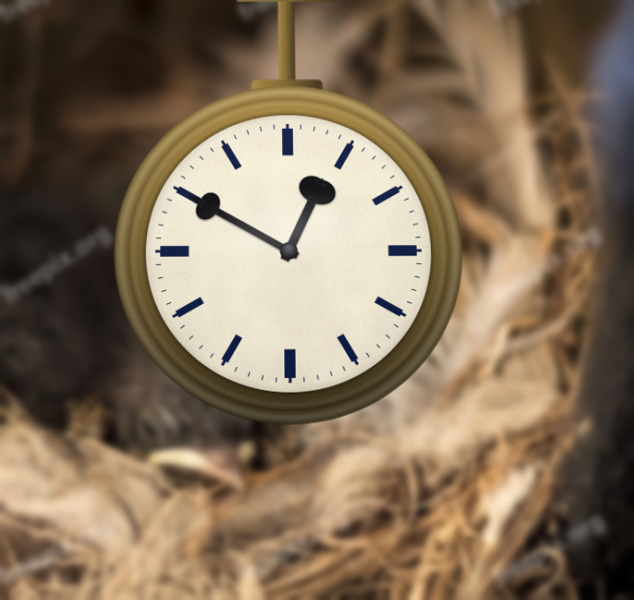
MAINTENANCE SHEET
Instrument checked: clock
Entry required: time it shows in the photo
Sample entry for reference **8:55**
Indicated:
**12:50**
